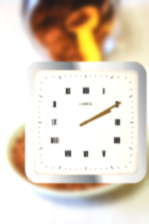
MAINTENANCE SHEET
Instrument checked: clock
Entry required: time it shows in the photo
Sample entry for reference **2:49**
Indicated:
**2:10**
